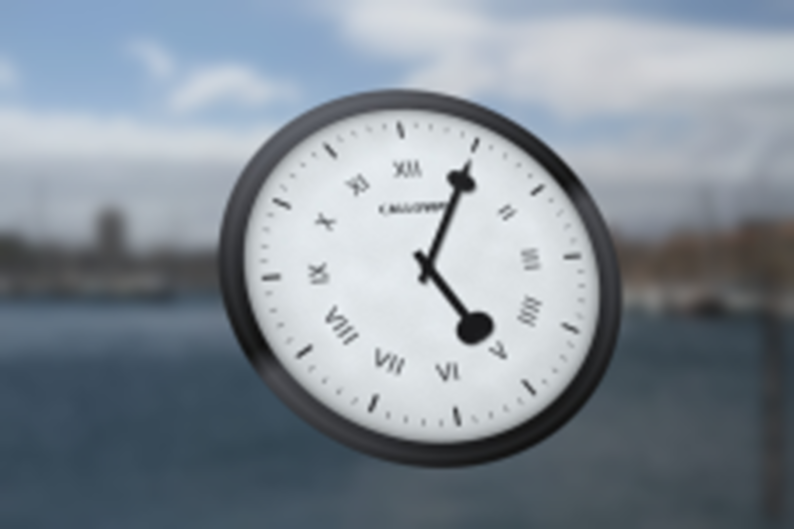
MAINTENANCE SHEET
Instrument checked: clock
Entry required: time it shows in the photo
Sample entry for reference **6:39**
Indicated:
**5:05**
